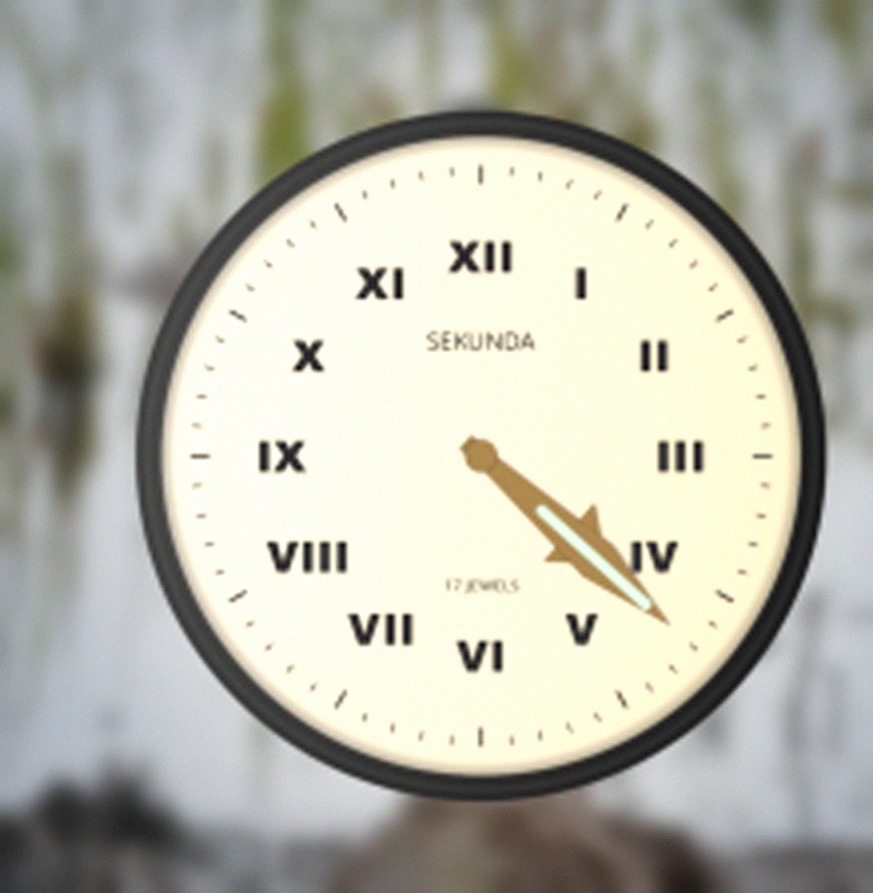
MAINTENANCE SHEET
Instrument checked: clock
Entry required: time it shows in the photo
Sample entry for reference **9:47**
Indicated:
**4:22**
